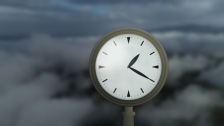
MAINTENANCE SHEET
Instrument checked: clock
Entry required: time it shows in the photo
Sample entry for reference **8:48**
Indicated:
**1:20**
